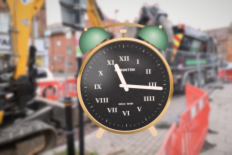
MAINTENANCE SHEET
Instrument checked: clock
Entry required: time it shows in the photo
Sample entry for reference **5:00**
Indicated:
**11:16**
